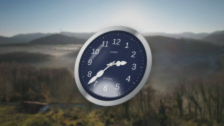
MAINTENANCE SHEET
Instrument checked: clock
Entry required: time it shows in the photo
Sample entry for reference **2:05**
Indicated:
**2:37**
